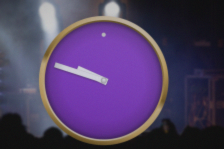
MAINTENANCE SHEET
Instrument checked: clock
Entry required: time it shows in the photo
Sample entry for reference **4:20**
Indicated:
**9:48**
